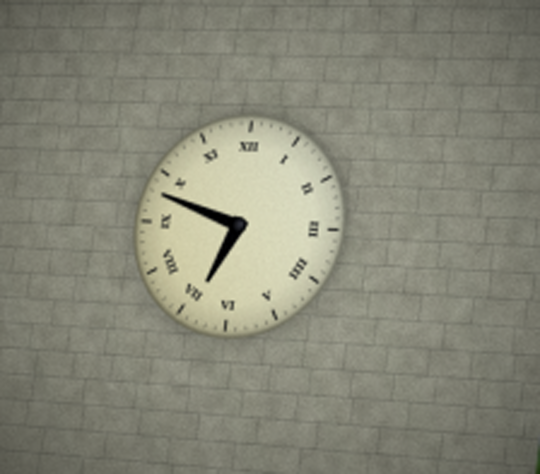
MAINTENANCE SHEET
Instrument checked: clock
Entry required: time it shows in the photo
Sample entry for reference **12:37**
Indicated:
**6:48**
